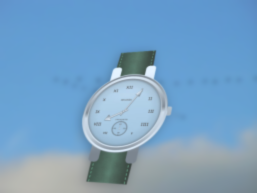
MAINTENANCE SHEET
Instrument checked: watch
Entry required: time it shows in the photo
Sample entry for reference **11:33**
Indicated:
**8:05**
